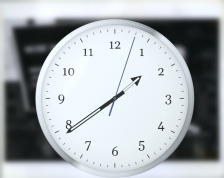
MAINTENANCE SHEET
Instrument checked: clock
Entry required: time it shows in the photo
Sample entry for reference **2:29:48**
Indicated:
**1:39:03**
